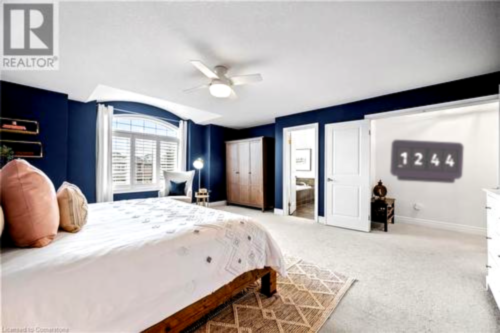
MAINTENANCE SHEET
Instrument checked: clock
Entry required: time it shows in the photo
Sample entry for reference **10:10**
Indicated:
**12:44**
